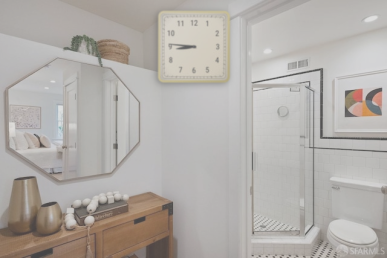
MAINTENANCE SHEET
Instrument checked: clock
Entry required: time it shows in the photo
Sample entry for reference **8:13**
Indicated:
**8:46**
